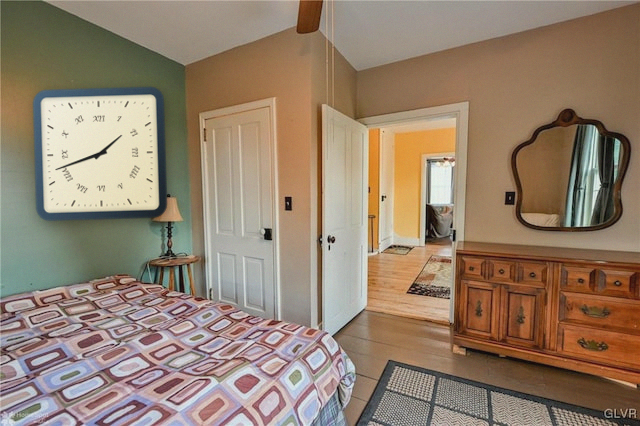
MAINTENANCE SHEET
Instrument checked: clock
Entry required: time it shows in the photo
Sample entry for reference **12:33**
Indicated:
**1:42**
